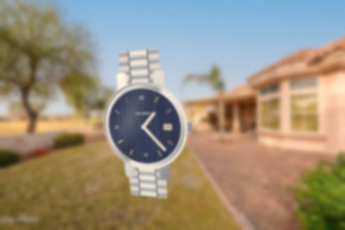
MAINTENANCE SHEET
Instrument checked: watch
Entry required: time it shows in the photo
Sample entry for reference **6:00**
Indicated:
**1:23**
